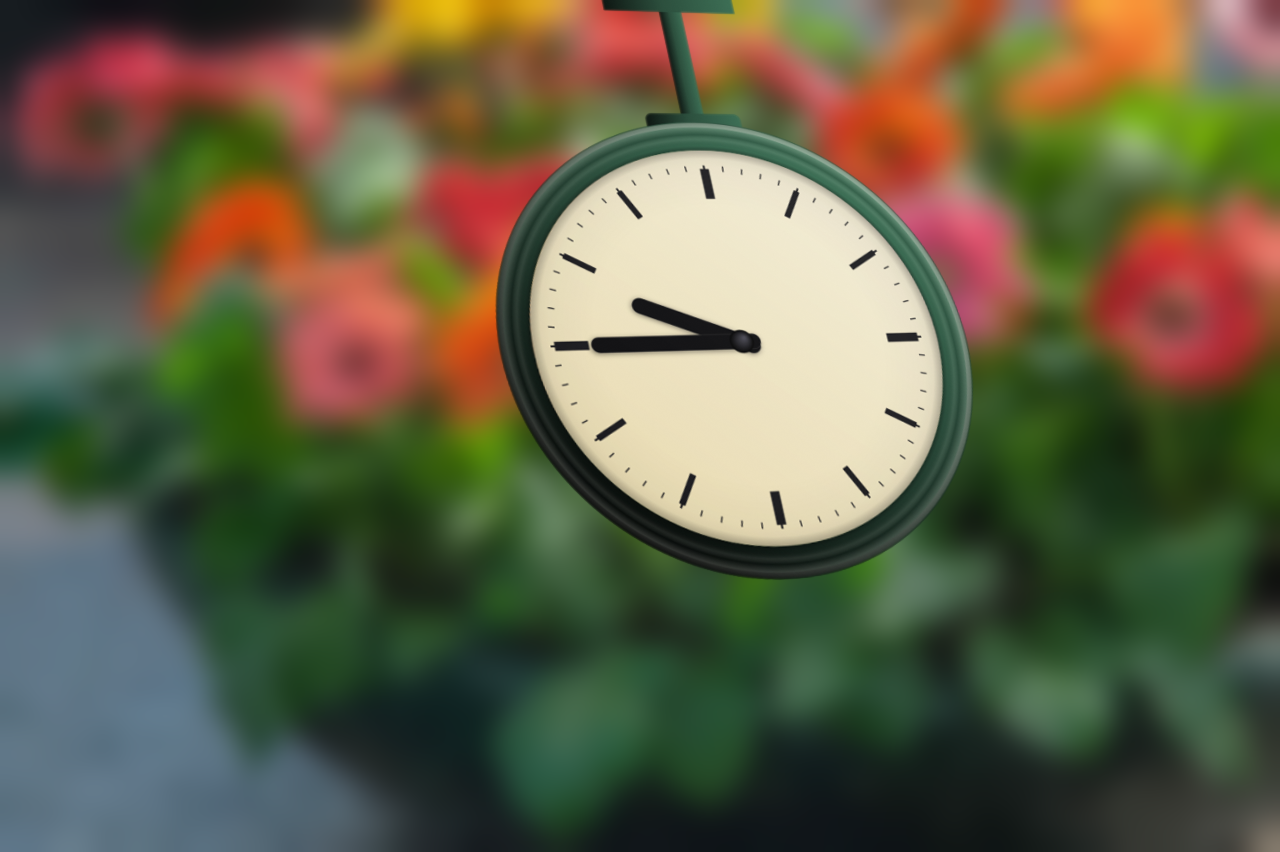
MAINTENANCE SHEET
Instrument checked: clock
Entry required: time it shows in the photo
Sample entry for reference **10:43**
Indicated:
**9:45**
